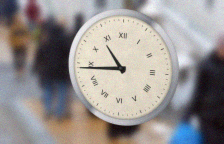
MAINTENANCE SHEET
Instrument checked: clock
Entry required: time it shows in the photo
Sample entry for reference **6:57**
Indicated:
**10:44**
